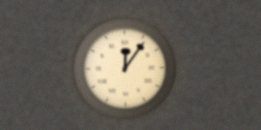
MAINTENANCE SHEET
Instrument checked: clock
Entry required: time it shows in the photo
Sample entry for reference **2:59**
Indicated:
**12:06**
